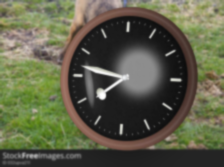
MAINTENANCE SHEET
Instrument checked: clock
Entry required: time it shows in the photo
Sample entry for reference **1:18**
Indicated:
**7:47**
